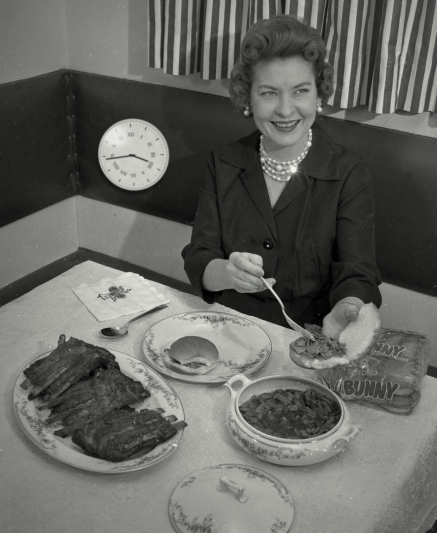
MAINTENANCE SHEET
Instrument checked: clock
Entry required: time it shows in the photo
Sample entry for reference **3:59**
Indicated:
**3:44**
